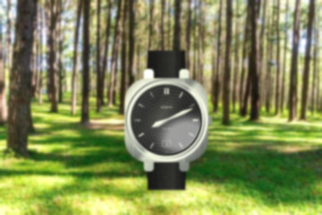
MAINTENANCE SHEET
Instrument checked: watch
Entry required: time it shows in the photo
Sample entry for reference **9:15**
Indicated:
**8:11**
